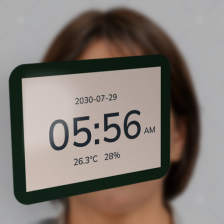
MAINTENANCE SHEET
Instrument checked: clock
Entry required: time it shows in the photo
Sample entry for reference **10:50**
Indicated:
**5:56**
